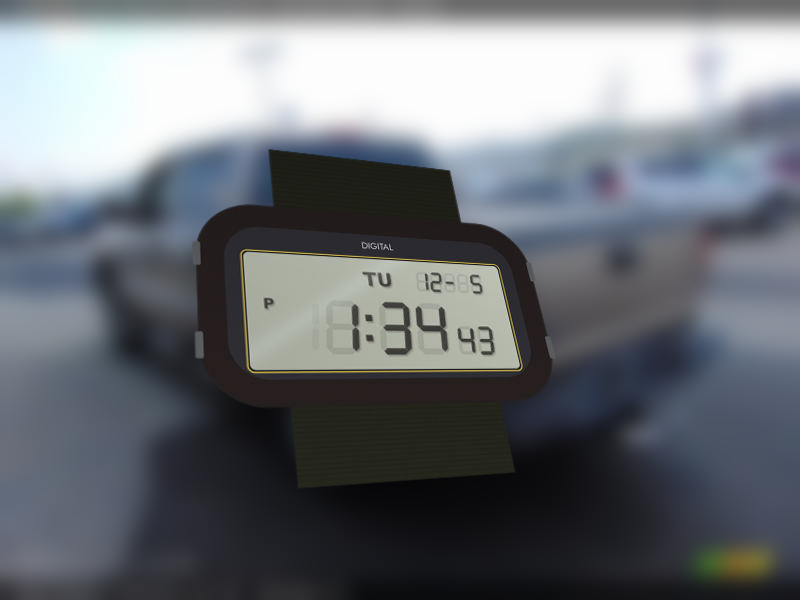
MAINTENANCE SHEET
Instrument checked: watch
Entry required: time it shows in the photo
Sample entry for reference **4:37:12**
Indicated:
**1:34:43**
